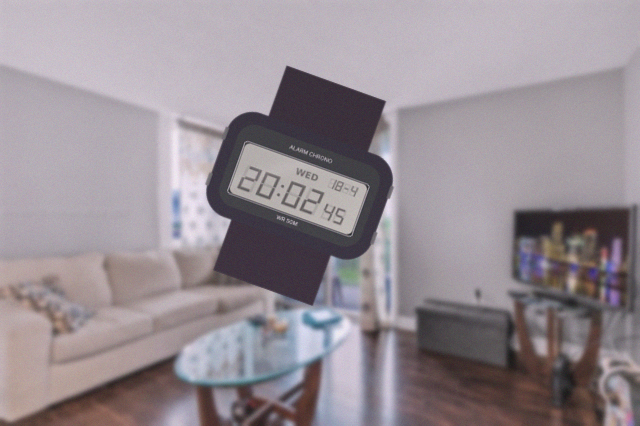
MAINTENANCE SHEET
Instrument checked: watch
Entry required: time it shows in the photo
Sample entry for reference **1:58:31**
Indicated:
**20:02:45**
